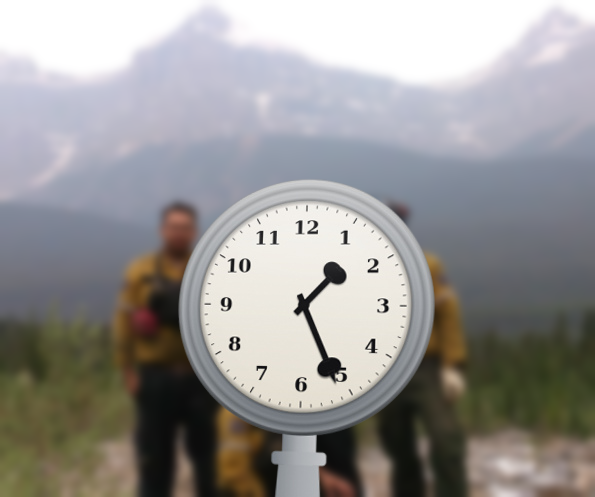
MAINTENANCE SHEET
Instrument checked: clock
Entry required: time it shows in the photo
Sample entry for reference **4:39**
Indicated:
**1:26**
